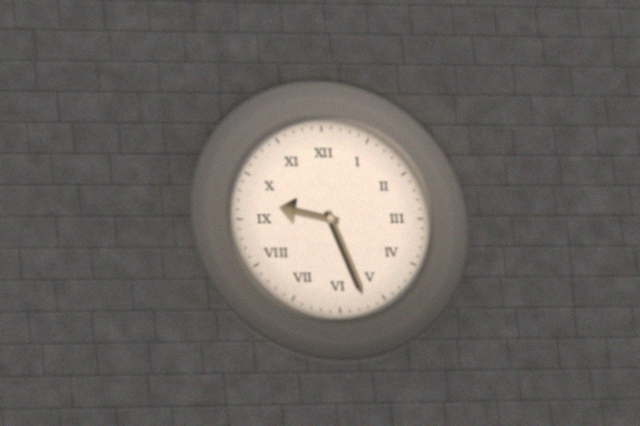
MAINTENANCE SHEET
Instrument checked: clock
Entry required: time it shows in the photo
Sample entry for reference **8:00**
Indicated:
**9:27**
